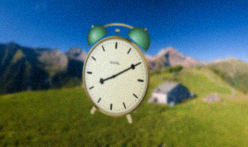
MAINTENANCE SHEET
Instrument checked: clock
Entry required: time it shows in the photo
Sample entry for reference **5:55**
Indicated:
**8:10**
